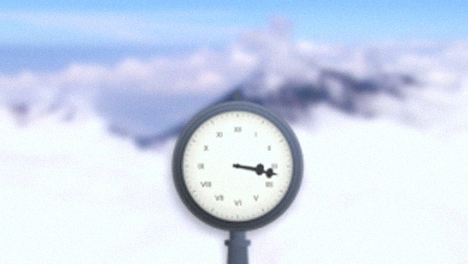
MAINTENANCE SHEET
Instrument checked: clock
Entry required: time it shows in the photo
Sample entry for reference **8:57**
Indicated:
**3:17**
